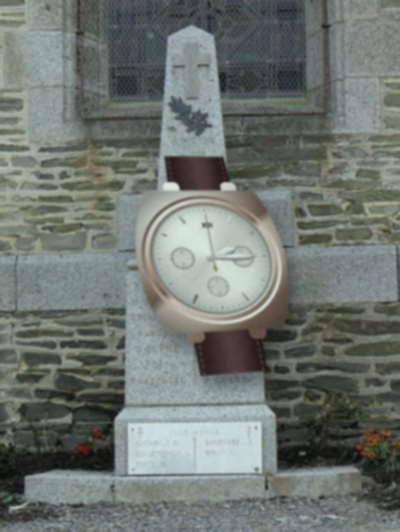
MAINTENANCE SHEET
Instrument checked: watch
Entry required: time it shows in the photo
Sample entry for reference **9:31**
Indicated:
**2:15**
